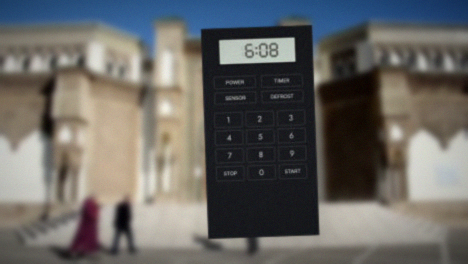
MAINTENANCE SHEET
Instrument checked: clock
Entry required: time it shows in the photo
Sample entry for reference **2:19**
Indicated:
**6:08**
